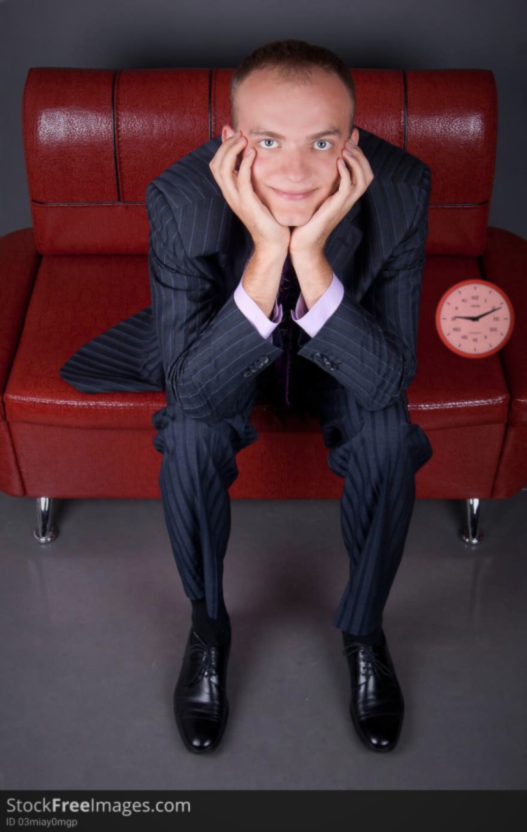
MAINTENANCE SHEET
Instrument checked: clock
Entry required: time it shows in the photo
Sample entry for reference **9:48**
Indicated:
**9:11**
